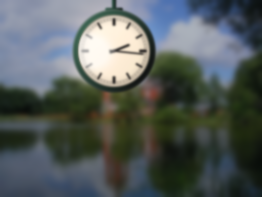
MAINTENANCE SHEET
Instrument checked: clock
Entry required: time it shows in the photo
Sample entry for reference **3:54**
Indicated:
**2:16**
